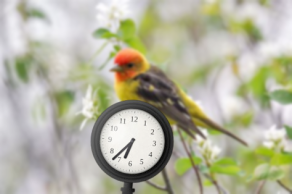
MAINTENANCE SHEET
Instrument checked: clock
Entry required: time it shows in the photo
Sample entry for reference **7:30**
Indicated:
**6:37**
